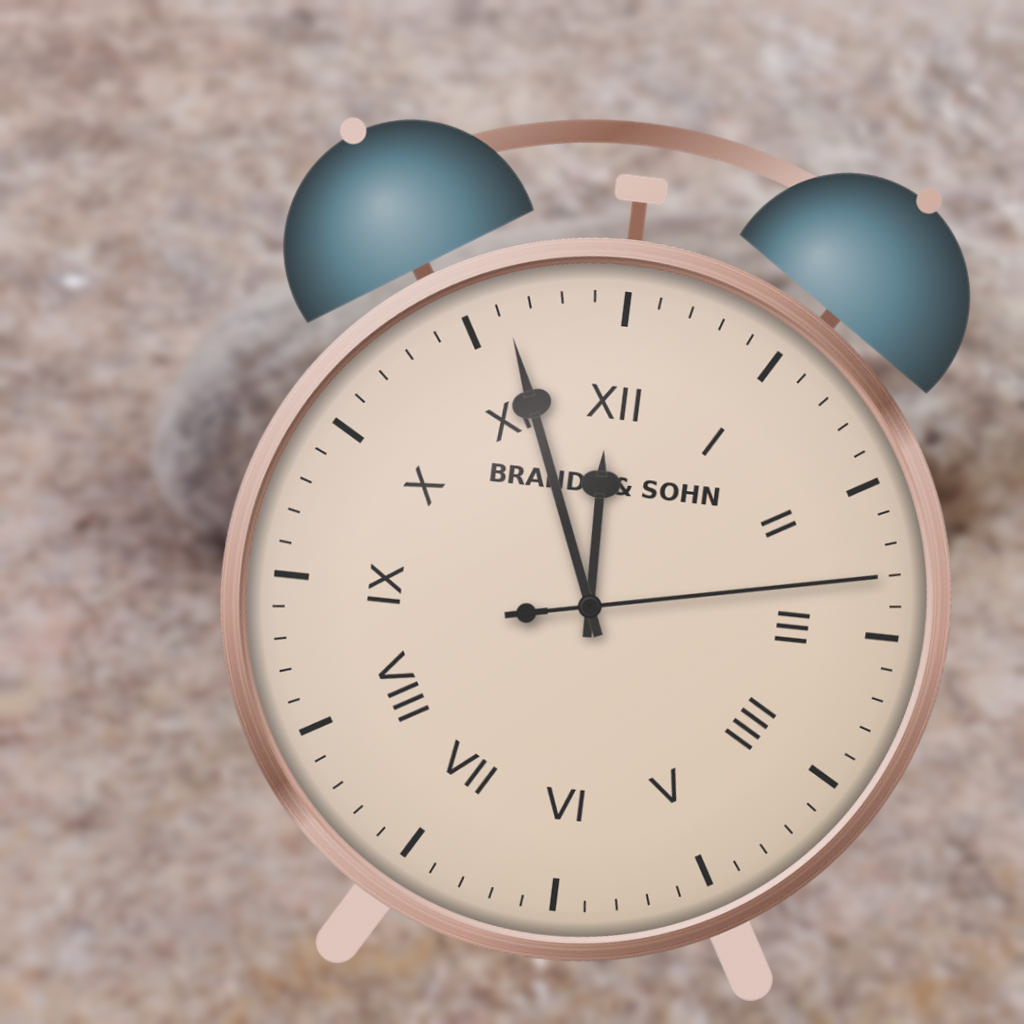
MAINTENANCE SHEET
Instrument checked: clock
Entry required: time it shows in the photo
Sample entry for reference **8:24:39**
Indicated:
**11:56:13**
